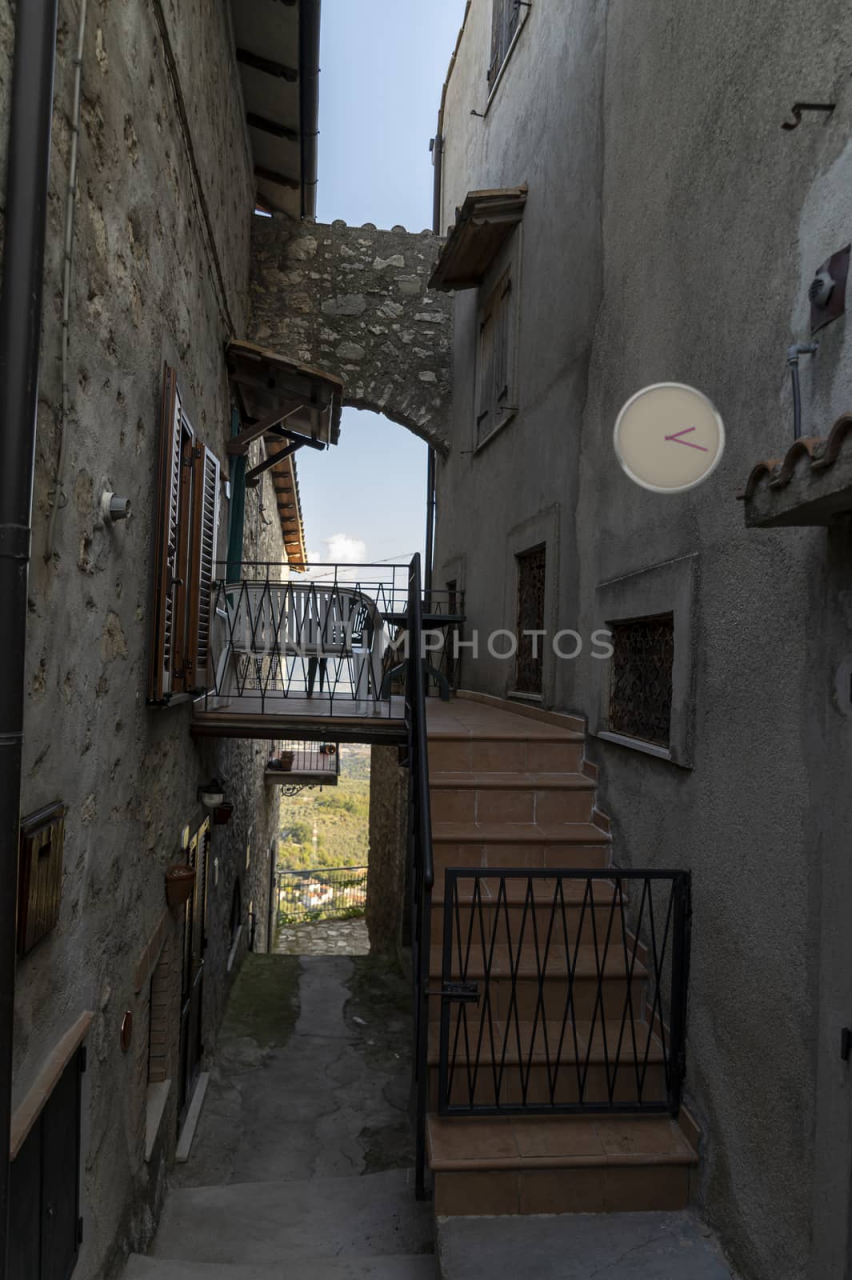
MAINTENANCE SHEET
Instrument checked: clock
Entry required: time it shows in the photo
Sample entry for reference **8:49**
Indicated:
**2:18**
